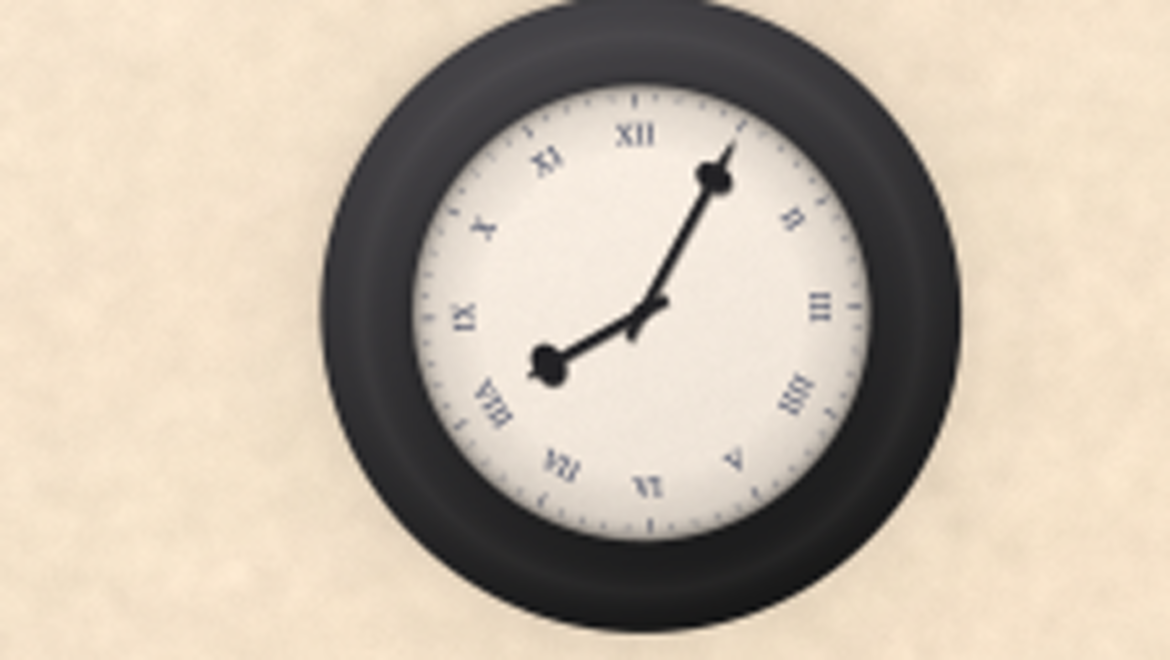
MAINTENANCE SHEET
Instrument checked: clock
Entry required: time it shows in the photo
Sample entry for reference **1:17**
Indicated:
**8:05**
